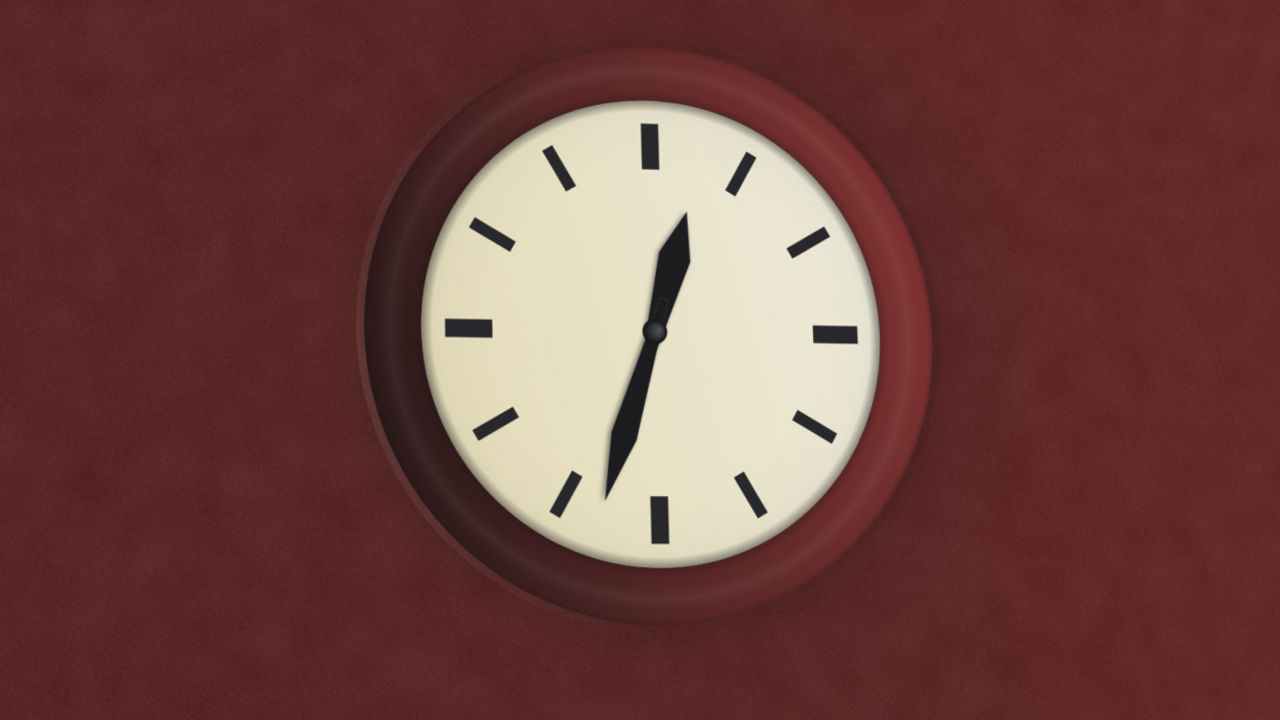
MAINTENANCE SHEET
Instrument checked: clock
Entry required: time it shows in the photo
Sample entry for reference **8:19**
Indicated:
**12:33**
